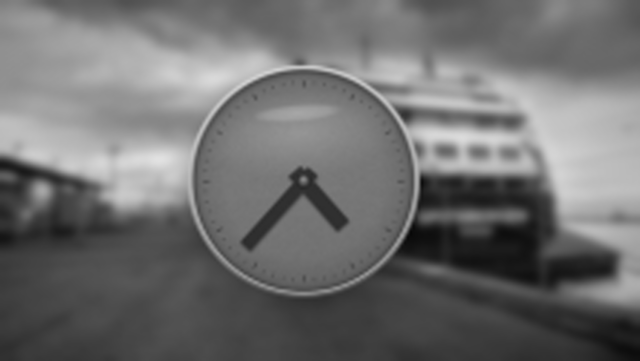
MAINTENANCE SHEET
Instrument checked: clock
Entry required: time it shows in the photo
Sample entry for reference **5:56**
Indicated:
**4:37**
